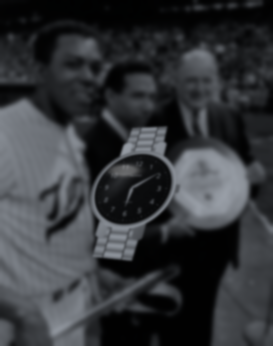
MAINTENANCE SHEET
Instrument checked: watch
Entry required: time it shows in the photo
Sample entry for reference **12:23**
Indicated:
**6:09**
